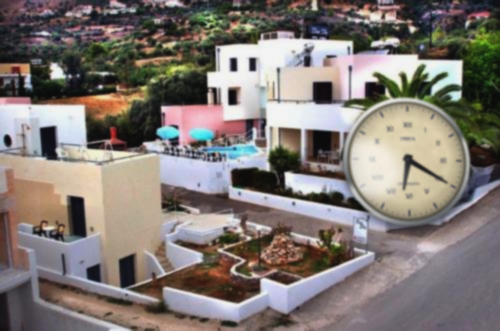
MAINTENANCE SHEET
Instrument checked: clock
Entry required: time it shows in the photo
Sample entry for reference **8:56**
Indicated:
**6:20**
